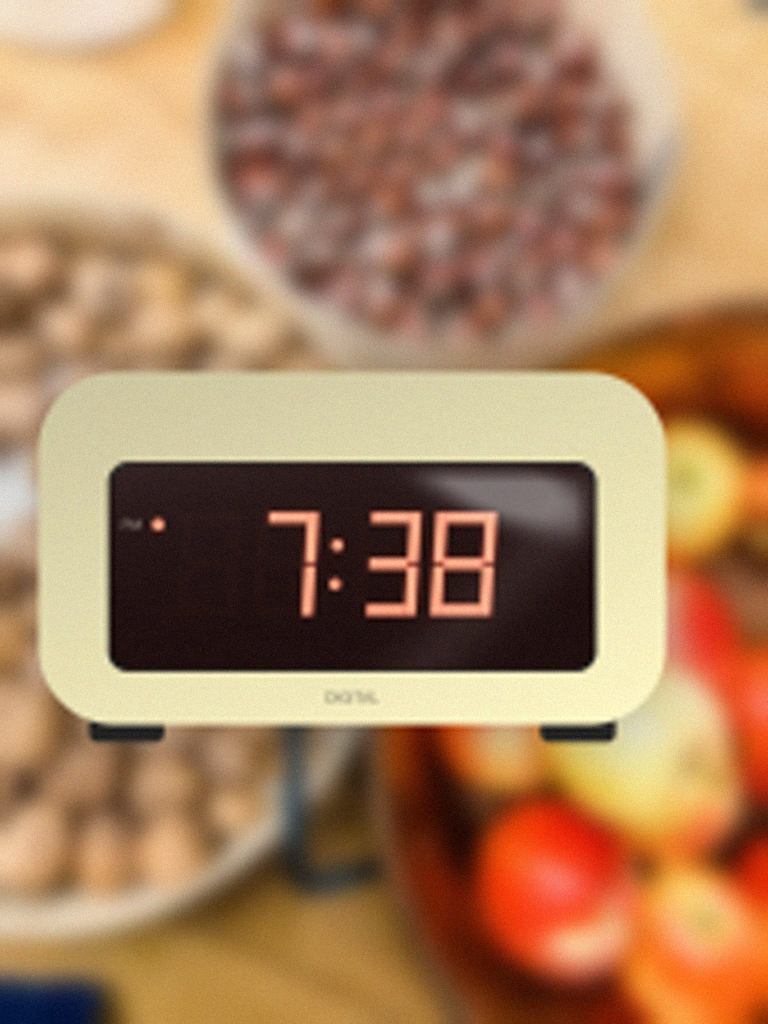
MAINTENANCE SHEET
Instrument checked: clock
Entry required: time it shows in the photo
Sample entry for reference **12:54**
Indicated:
**7:38**
